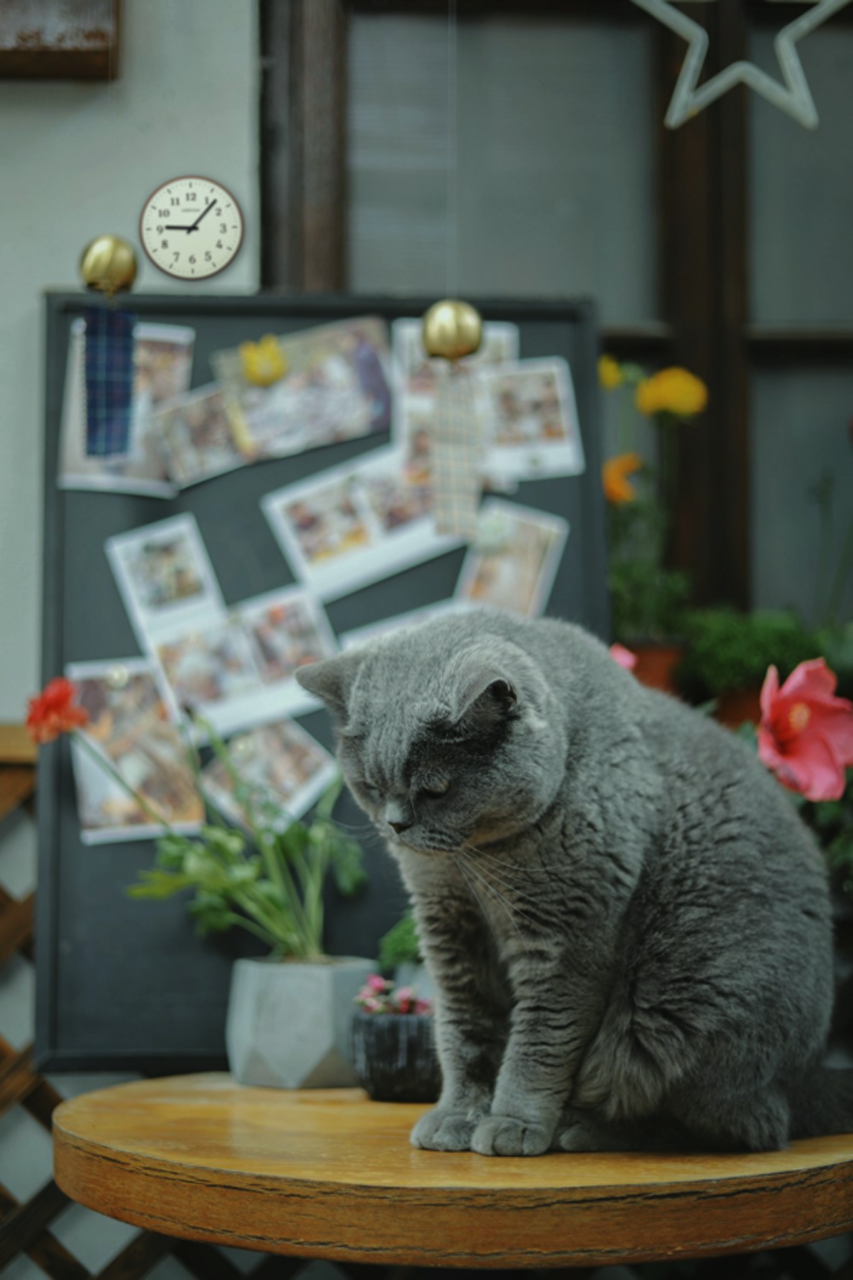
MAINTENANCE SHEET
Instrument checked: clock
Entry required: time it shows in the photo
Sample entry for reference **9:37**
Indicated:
**9:07**
